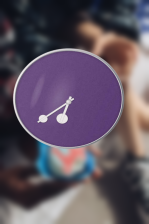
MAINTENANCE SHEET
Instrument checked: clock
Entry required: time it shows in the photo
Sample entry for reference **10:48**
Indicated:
**6:39**
